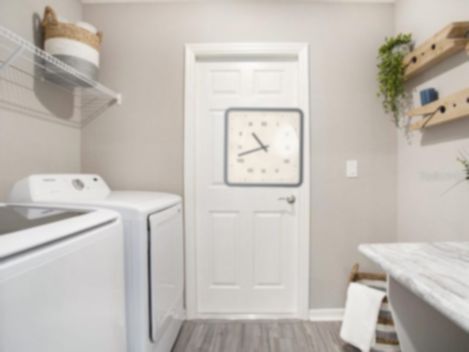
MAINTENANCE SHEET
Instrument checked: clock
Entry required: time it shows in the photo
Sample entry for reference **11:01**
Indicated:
**10:42**
